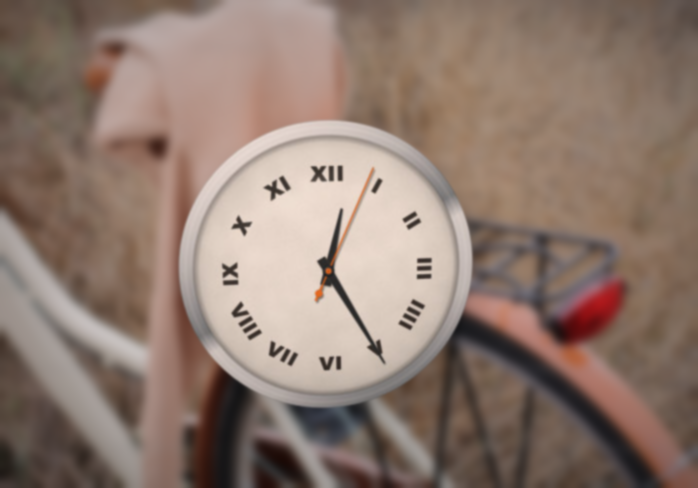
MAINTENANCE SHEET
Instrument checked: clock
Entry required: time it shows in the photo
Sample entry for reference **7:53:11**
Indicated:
**12:25:04**
